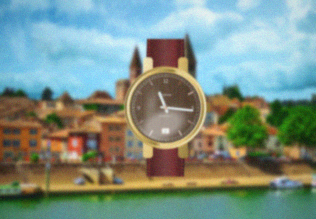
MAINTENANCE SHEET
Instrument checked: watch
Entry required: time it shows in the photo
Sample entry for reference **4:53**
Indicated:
**11:16**
